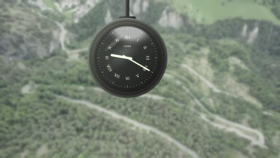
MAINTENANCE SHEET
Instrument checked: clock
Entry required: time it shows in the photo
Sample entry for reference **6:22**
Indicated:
**9:20**
